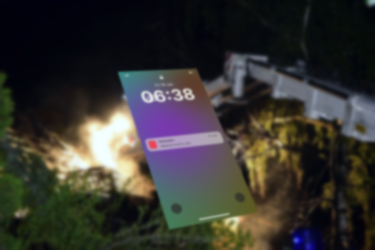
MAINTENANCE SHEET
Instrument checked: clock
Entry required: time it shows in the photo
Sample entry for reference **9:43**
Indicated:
**6:38**
